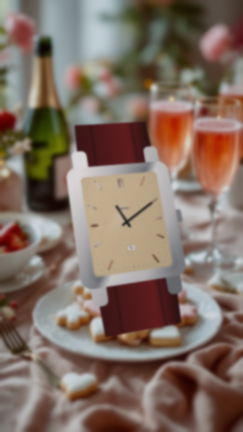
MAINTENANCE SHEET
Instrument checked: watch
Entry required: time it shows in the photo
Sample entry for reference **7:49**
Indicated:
**11:10**
